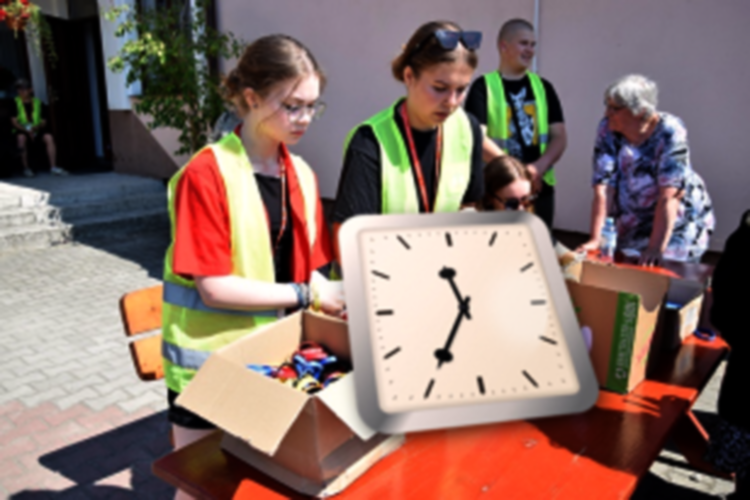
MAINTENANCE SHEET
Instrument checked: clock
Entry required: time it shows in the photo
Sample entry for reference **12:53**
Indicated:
**11:35**
